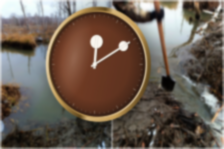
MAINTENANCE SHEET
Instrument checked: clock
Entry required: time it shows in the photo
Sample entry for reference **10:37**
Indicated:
**12:10**
